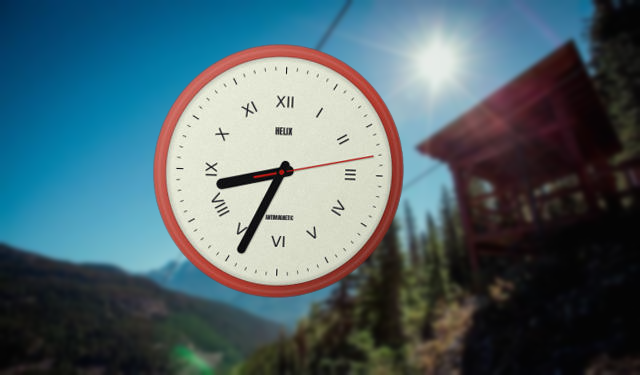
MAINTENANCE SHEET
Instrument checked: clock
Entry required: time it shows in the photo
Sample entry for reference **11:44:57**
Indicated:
**8:34:13**
